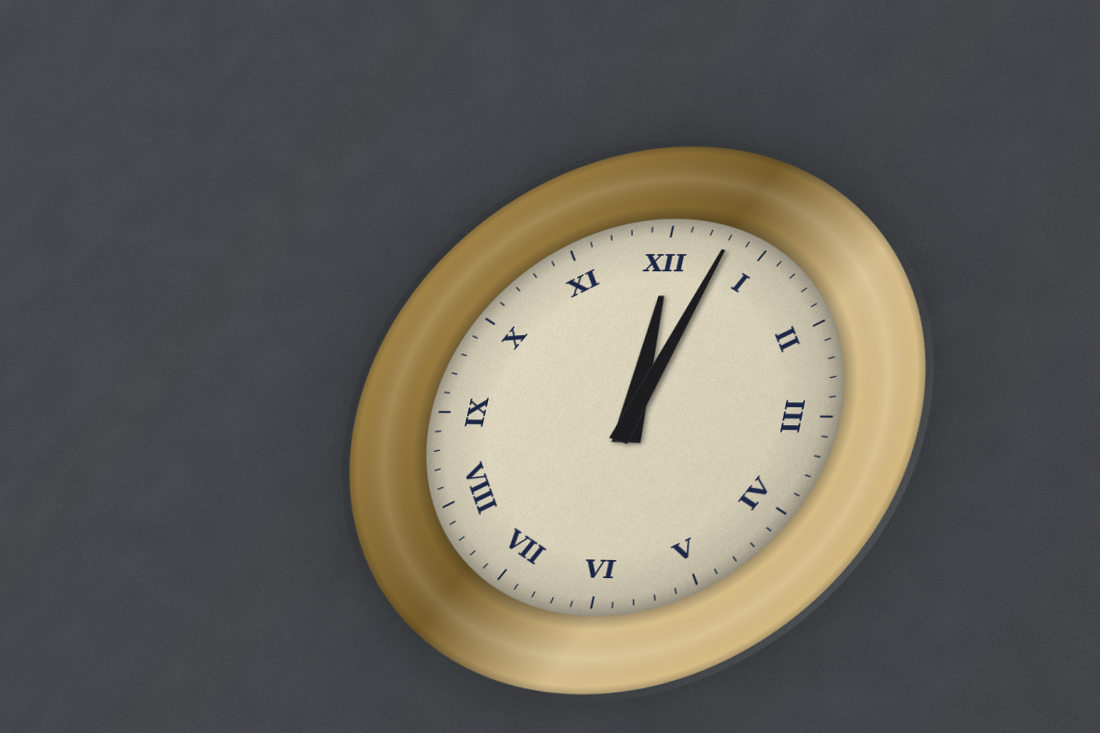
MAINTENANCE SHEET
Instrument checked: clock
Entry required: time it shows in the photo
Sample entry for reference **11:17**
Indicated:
**12:03**
